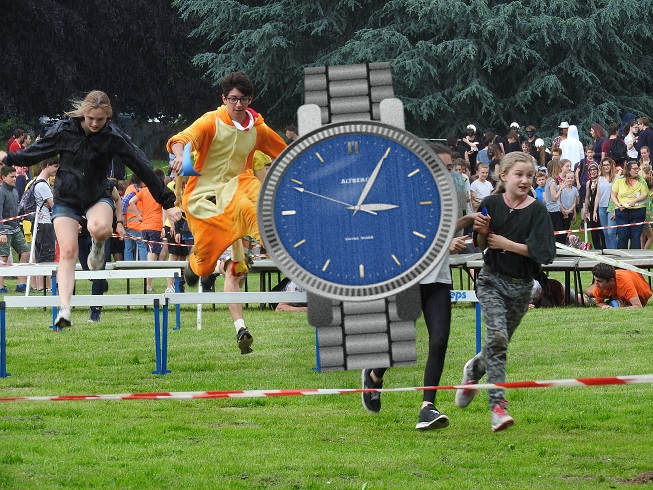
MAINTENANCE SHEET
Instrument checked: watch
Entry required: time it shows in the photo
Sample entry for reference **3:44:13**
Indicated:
**3:04:49**
